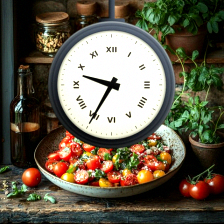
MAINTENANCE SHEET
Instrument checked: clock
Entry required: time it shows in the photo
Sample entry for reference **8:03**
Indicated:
**9:35**
